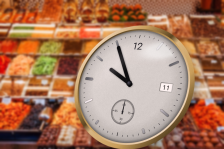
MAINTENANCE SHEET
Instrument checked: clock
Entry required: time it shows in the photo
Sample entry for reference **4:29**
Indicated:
**9:55**
